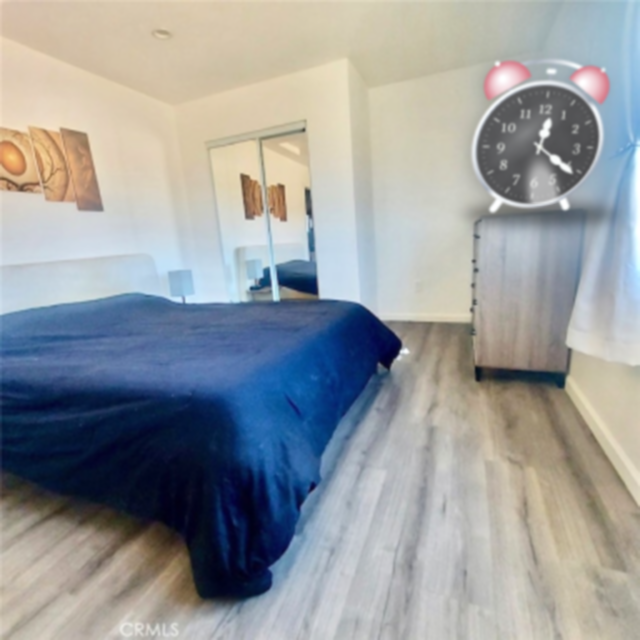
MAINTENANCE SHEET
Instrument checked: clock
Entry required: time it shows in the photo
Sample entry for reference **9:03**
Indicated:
**12:21**
